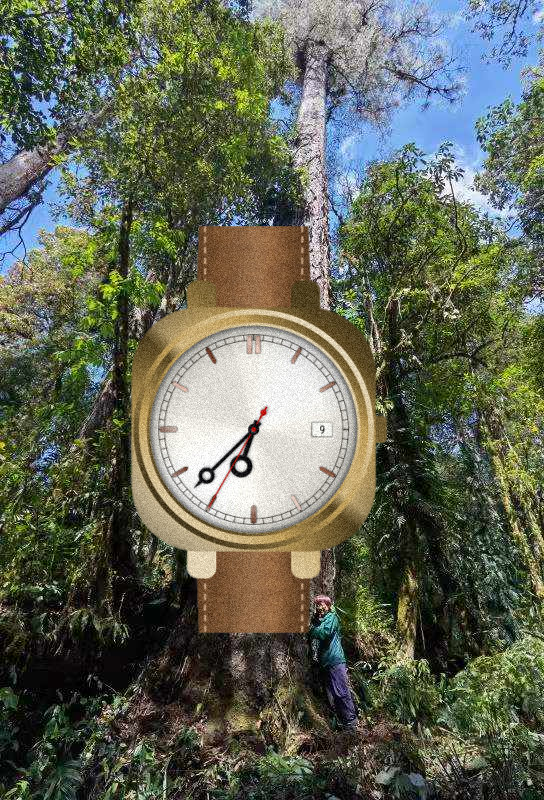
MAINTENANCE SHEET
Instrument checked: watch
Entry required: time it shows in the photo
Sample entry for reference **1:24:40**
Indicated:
**6:37:35**
